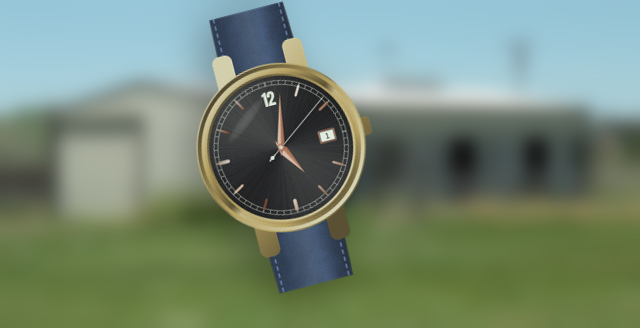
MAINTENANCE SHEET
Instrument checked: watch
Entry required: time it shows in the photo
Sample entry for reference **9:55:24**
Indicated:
**5:02:09**
